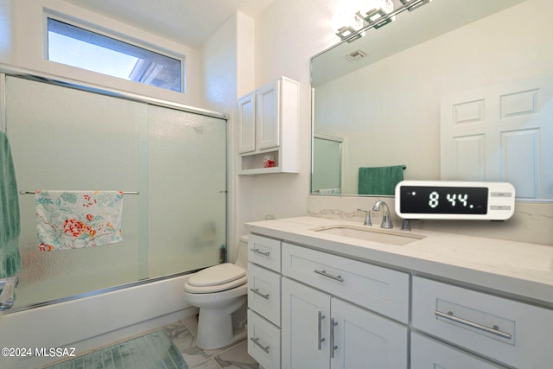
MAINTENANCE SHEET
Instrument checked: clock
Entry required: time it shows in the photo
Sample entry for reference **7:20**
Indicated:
**8:44**
